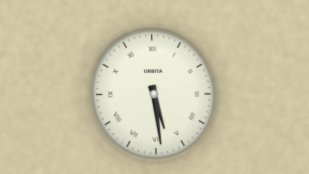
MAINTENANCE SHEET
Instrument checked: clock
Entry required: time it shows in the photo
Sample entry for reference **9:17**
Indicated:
**5:29**
